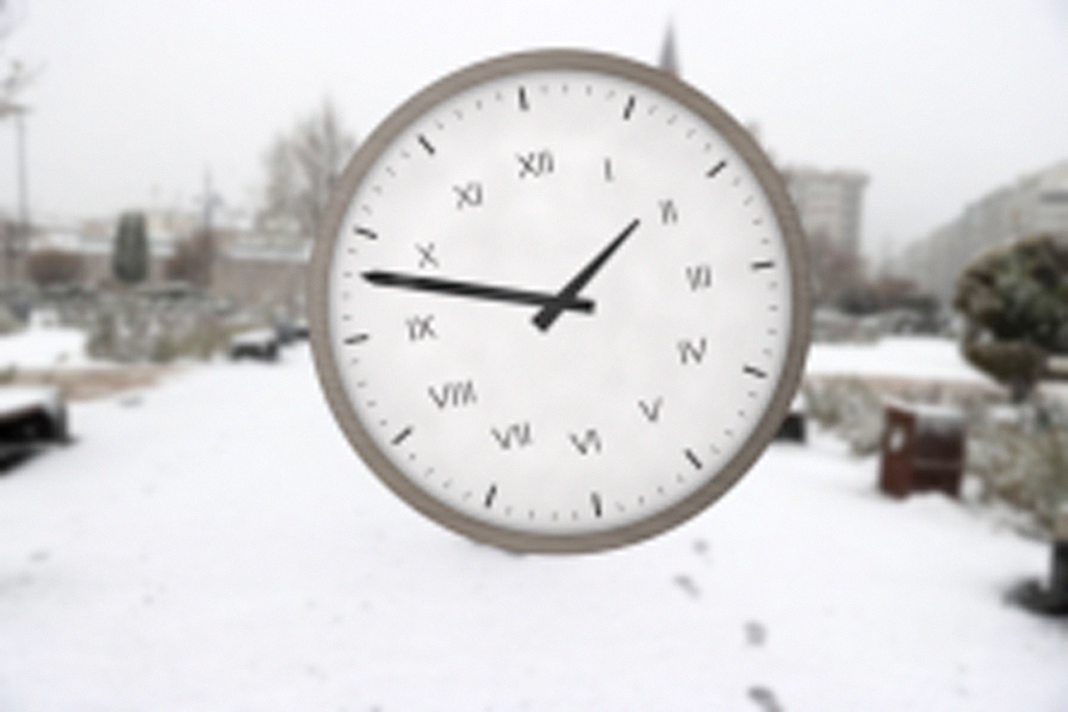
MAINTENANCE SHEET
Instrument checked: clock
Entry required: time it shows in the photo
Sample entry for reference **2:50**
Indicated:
**1:48**
